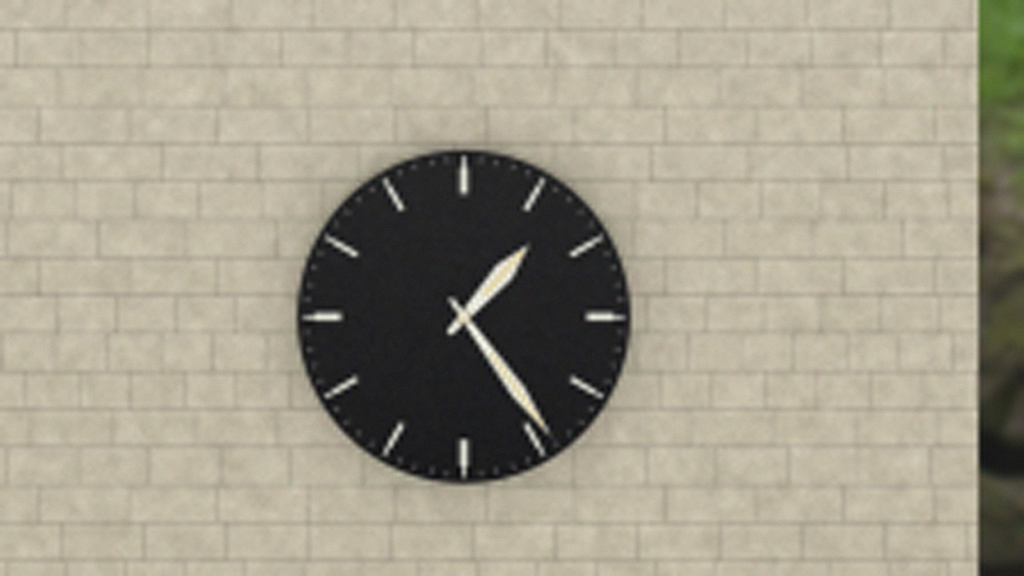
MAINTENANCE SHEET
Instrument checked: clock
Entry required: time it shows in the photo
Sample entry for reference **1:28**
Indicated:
**1:24**
